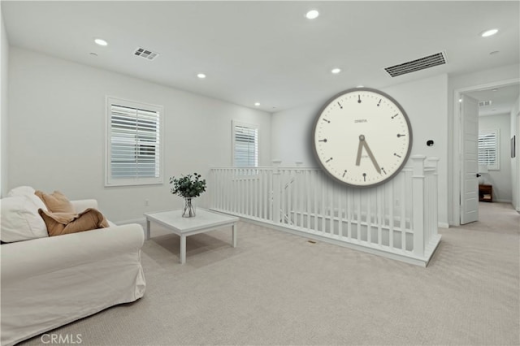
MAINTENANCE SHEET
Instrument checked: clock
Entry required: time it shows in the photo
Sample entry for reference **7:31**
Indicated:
**6:26**
